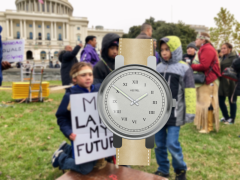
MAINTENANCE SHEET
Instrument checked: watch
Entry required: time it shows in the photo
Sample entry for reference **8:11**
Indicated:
**1:51**
